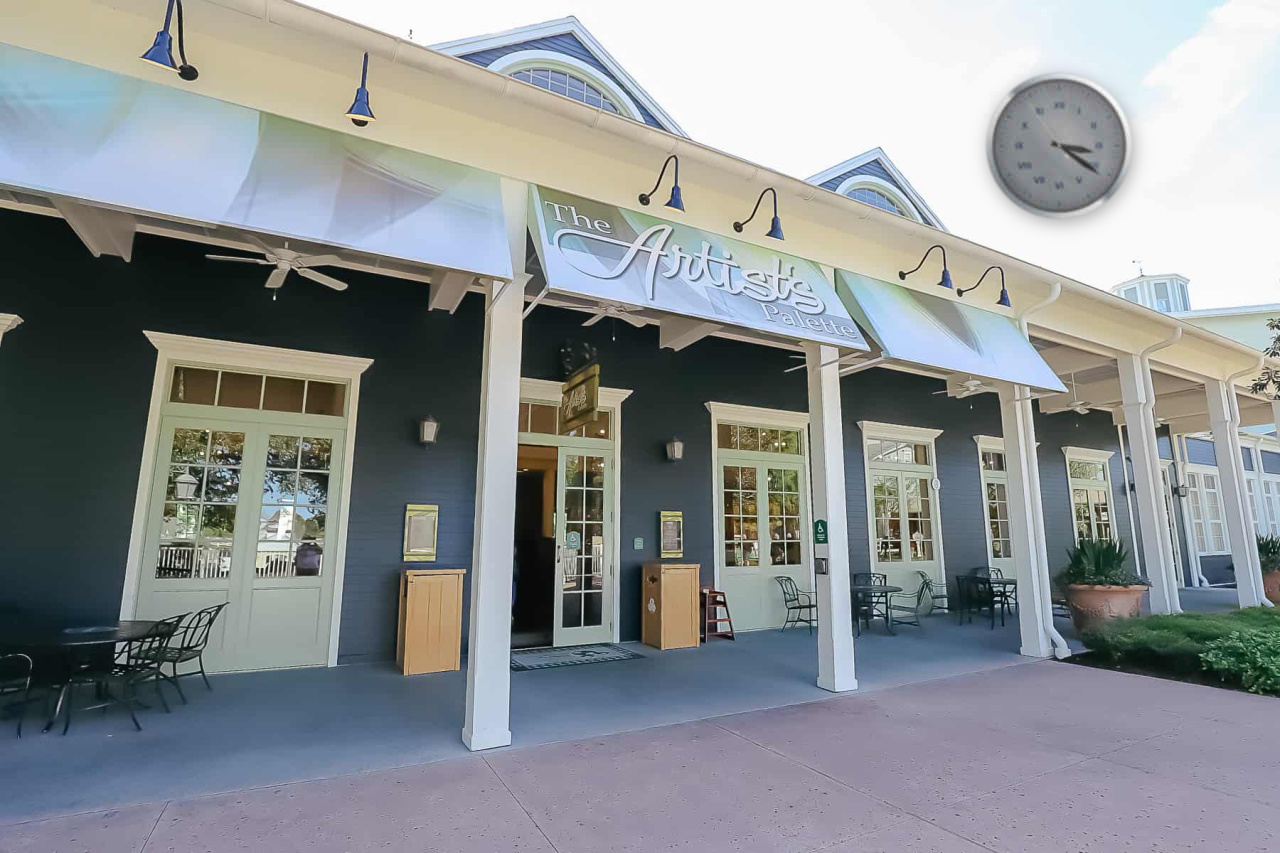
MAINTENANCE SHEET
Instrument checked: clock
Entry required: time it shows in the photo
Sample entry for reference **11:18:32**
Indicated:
**3:20:54**
